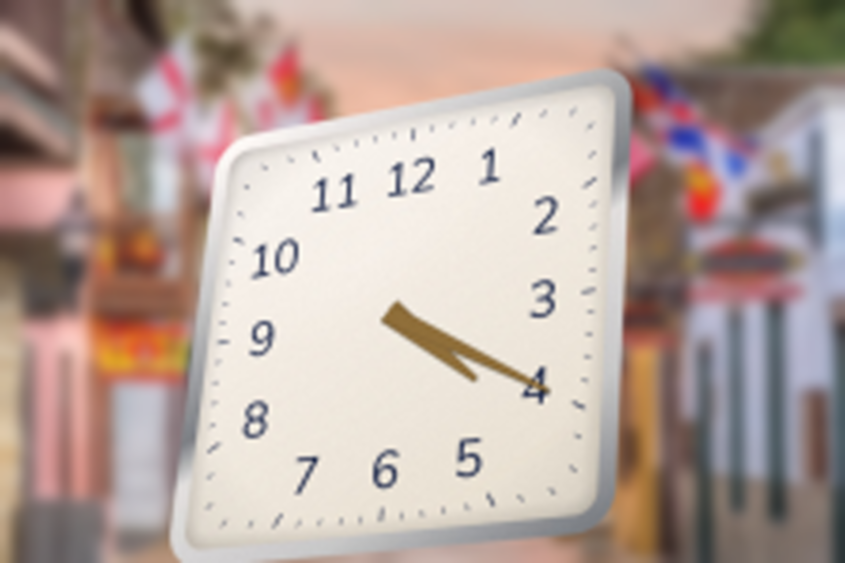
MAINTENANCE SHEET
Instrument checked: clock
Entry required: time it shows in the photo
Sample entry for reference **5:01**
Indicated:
**4:20**
